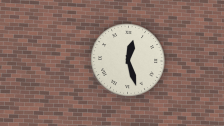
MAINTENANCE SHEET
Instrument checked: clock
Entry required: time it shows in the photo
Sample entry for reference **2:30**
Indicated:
**12:27**
